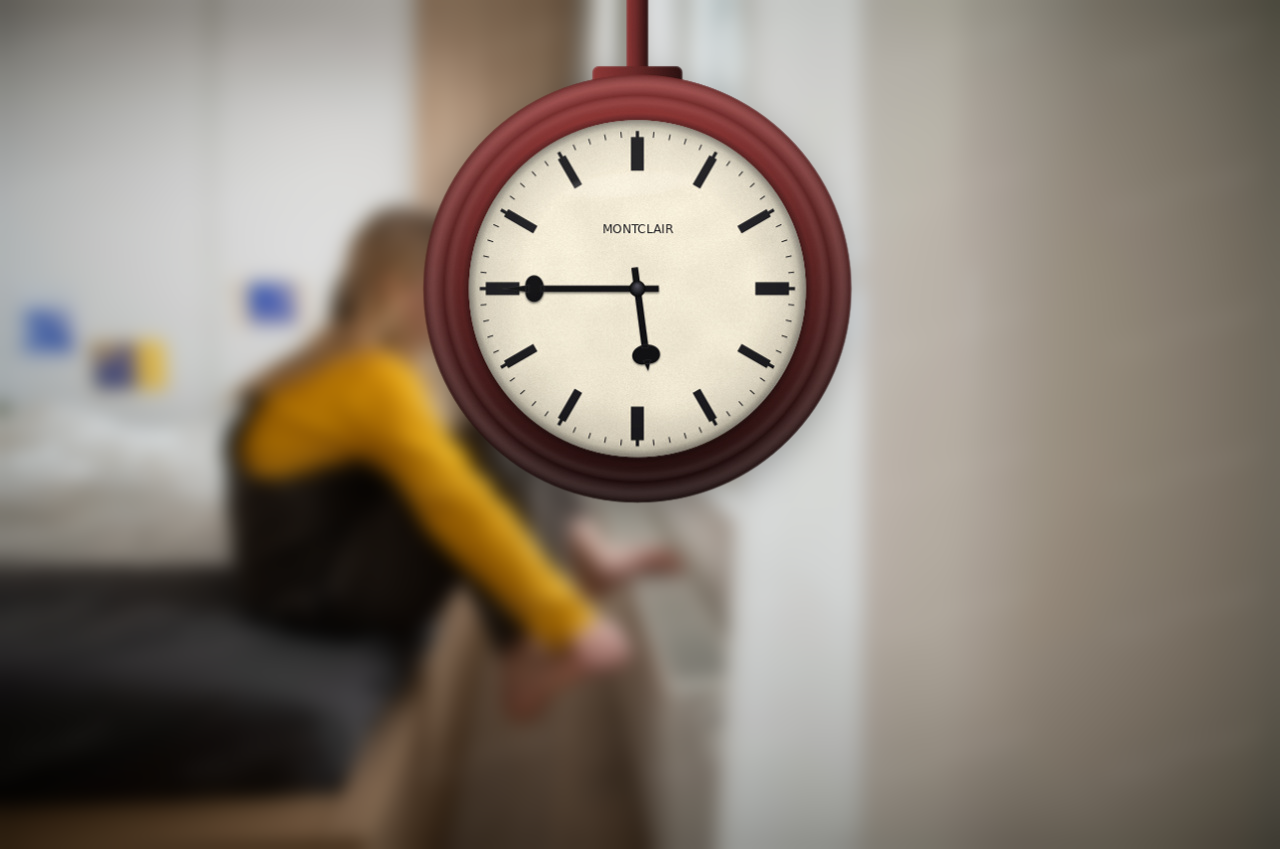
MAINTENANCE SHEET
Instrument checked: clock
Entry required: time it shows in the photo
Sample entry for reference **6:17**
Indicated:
**5:45**
